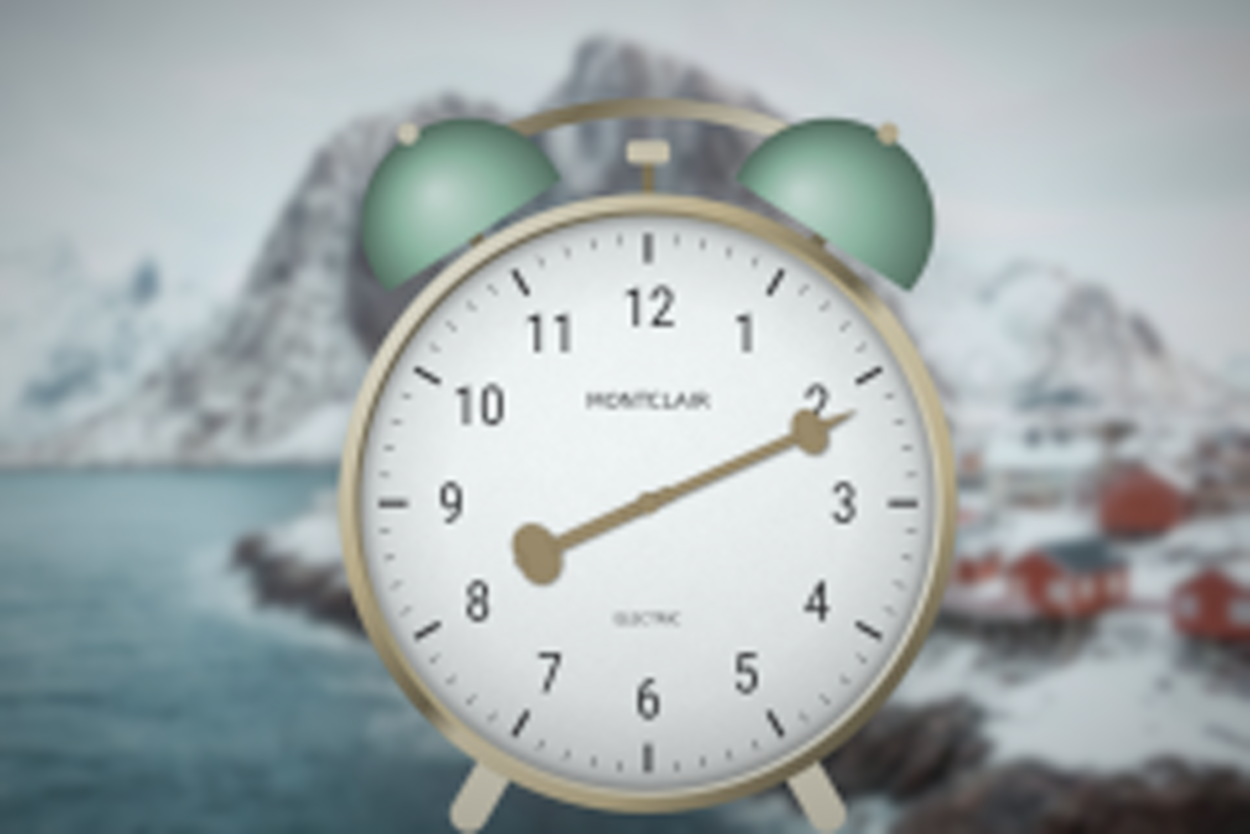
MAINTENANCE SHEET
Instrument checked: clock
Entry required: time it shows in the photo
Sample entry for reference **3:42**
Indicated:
**8:11**
